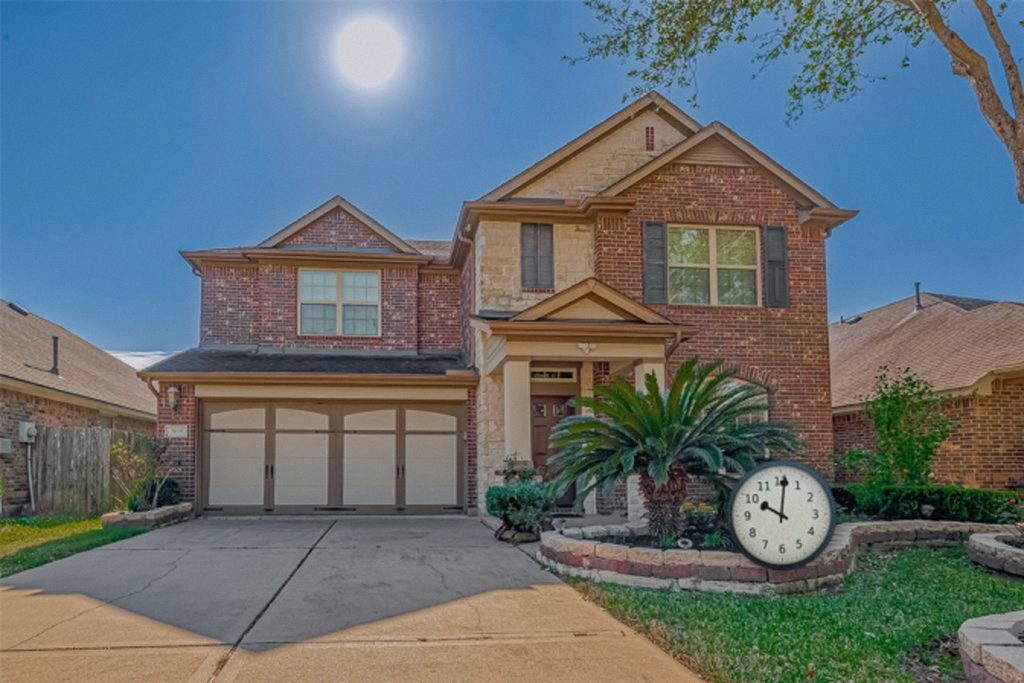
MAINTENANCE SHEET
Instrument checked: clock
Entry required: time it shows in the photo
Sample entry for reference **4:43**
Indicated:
**10:01**
